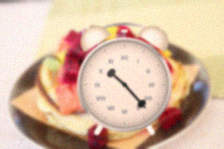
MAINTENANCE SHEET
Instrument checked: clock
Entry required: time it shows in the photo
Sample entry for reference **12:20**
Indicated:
**10:23**
